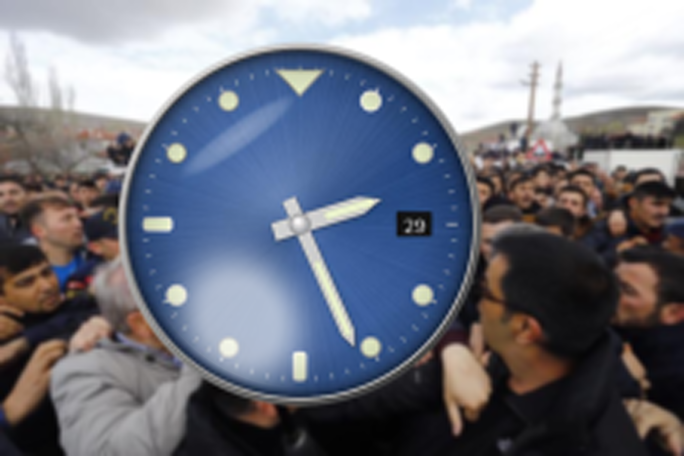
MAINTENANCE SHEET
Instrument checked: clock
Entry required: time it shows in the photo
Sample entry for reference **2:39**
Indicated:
**2:26**
